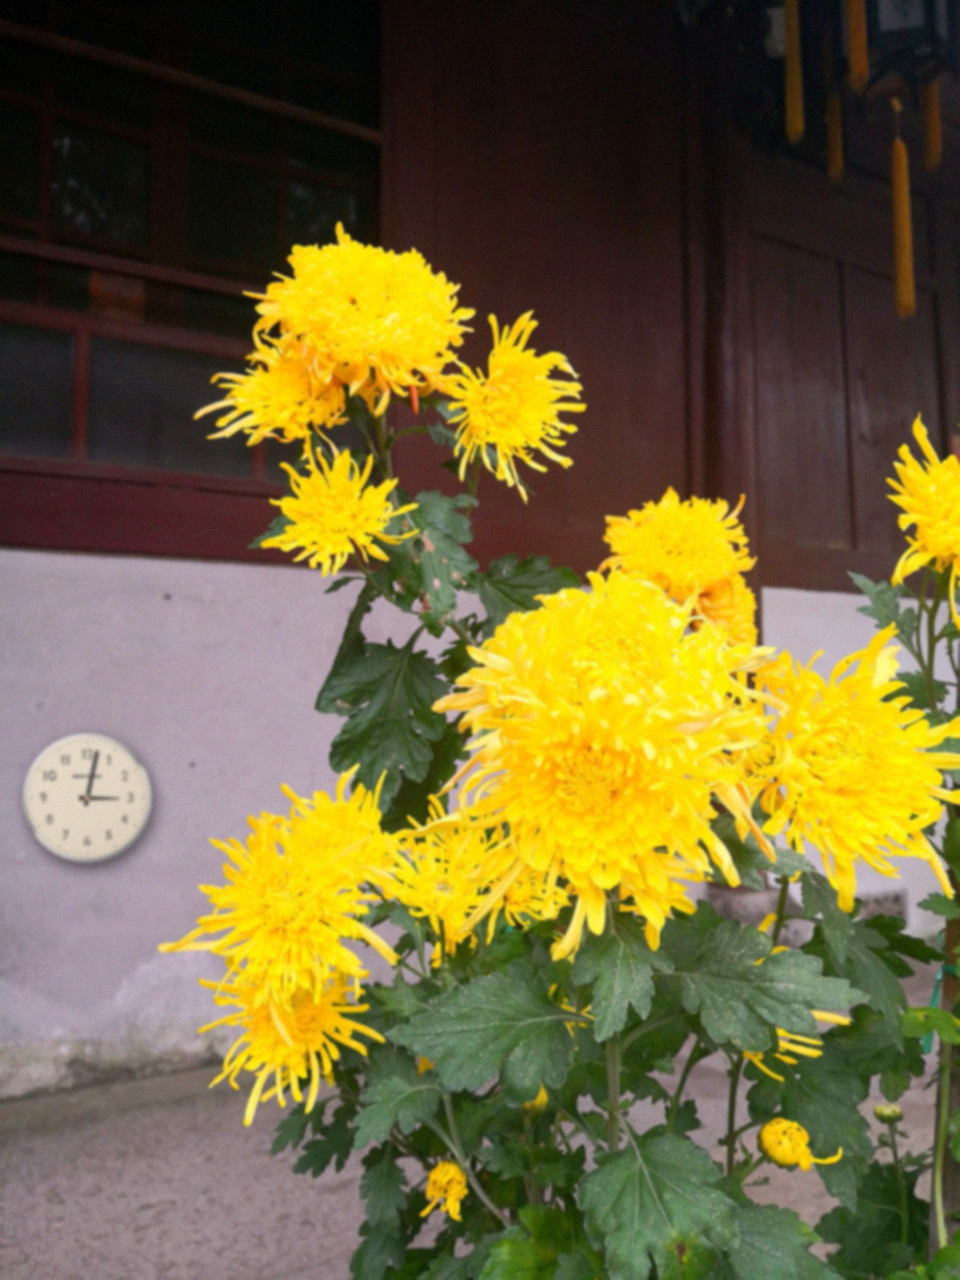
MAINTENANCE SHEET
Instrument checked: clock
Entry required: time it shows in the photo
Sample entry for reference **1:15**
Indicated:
**3:02**
